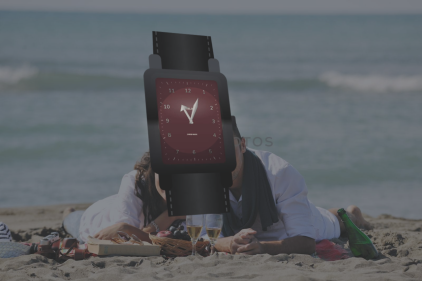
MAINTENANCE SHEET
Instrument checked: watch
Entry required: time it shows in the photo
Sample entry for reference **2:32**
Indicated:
**11:04**
